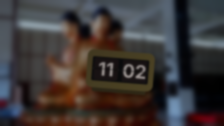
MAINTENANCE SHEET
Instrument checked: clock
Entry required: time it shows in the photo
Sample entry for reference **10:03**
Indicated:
**11:02**
